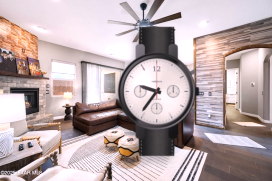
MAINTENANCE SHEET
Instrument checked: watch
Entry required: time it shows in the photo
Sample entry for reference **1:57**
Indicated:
**9:36**
